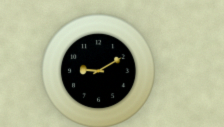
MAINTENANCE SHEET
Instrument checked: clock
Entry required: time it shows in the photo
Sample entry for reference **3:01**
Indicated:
**9:10**
